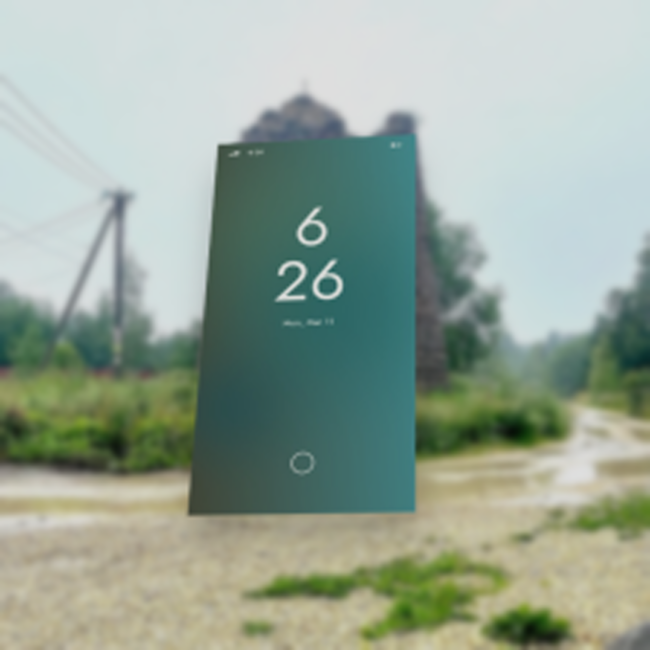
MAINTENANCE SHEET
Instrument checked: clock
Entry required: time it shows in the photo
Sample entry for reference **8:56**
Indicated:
**6:26**
